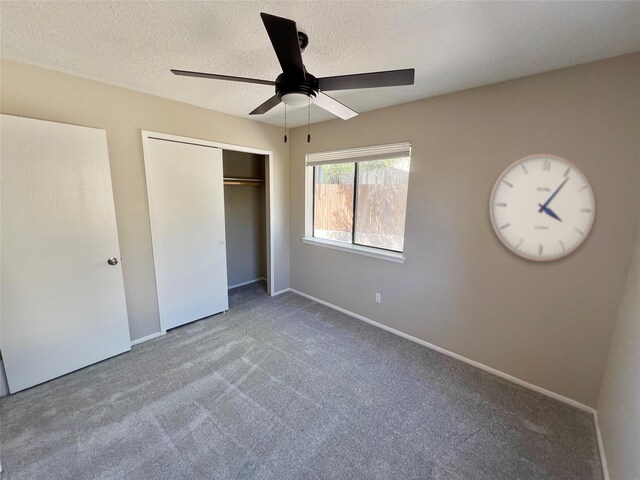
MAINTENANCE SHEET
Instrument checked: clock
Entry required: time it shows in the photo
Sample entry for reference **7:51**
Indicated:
**4:06**
